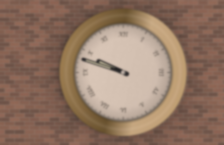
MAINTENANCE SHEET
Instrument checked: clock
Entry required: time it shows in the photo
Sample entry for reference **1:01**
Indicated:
**9:48**
